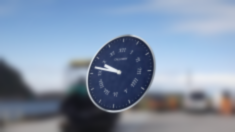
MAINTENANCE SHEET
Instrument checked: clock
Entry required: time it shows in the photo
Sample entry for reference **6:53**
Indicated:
**9:47**
